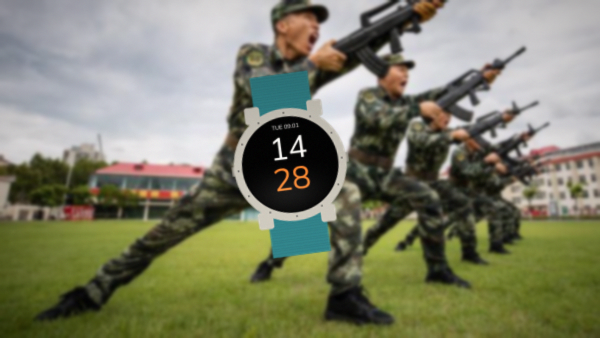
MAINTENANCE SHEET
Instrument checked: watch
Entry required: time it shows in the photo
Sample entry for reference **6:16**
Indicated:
**14:28**
